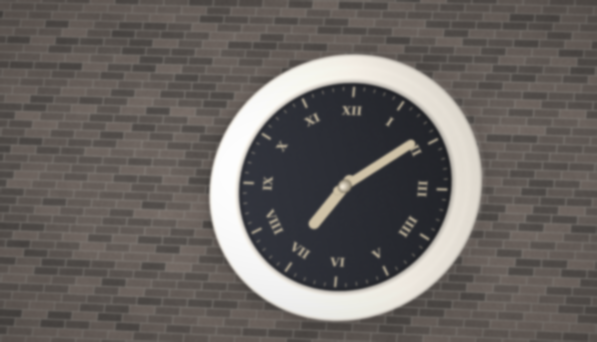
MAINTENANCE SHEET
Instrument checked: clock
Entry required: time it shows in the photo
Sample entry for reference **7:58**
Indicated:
**7:09**
